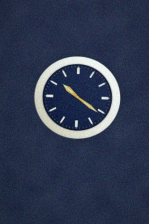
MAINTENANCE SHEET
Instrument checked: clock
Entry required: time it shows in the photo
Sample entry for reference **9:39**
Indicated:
**10:21**
